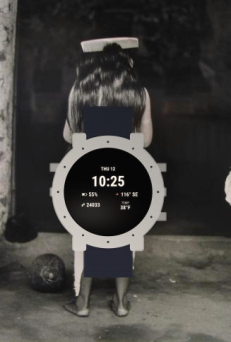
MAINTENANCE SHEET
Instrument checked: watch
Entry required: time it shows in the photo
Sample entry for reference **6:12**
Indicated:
**10:25**
